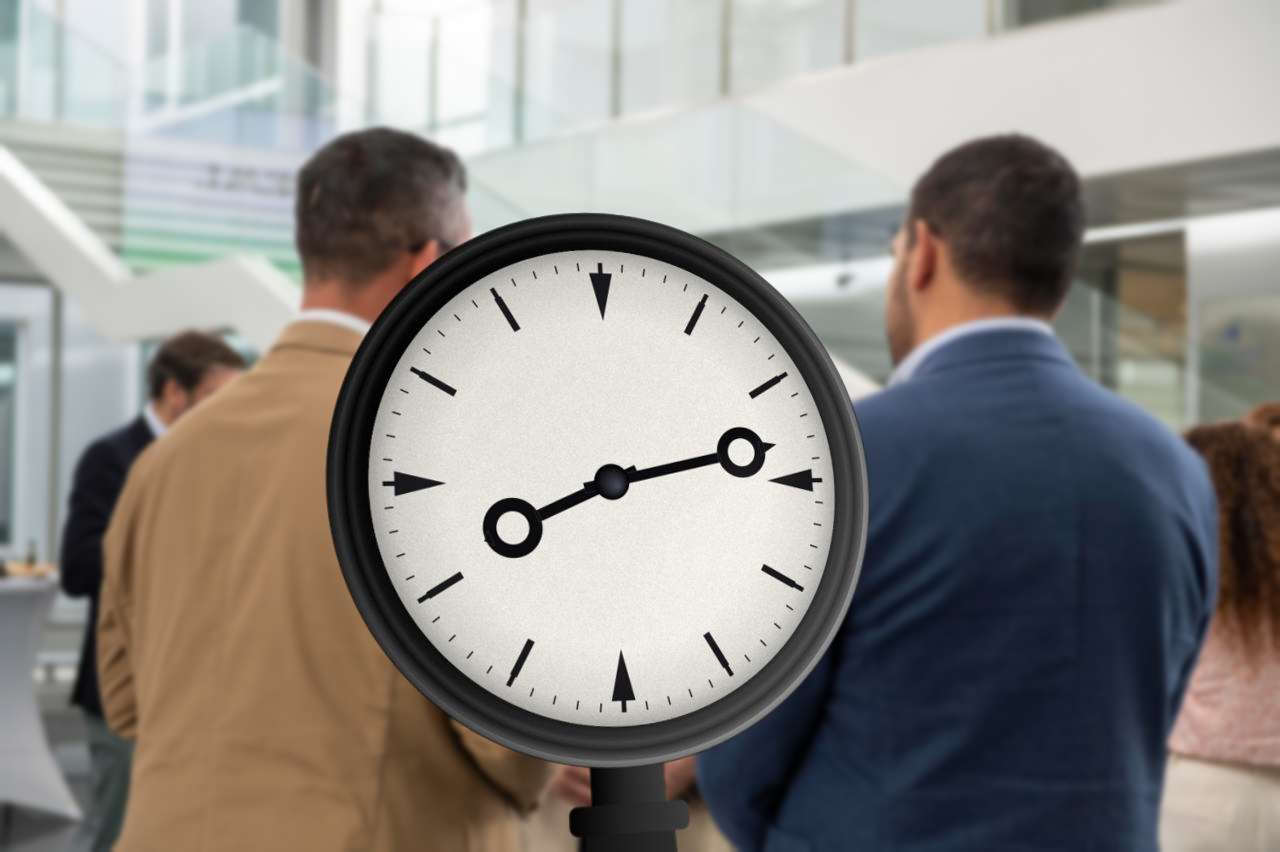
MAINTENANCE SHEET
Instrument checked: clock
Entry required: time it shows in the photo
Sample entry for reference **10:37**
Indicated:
**8:13**
